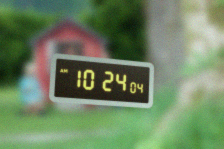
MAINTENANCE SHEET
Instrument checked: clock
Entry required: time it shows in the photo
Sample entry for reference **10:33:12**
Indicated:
**10:24:04**
